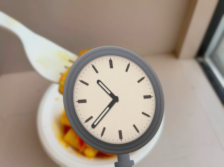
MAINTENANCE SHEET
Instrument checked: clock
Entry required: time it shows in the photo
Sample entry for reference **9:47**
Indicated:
**10:38**
